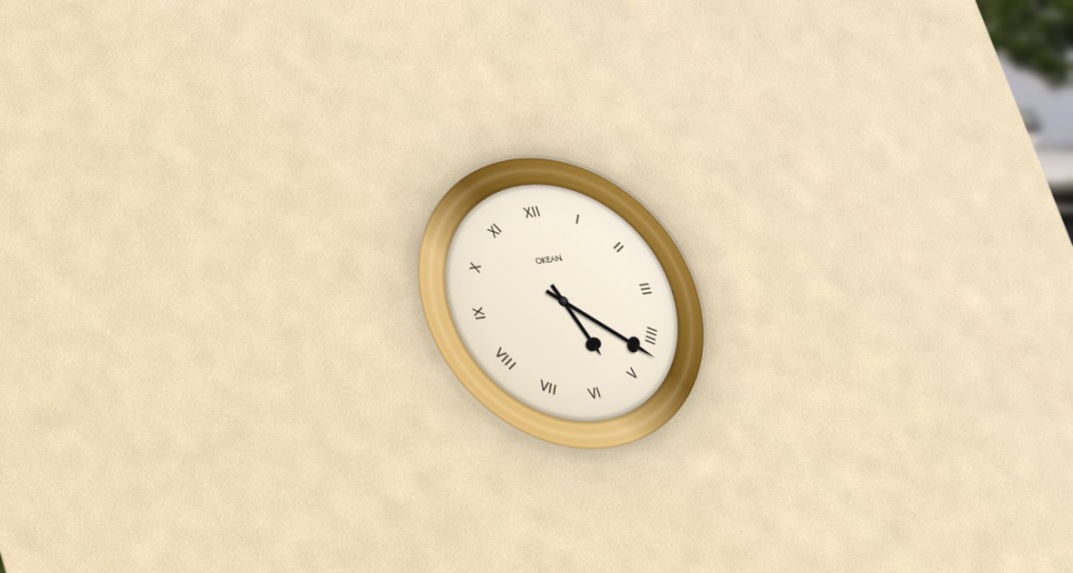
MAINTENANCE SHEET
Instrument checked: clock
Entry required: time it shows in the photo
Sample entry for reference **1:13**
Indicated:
**5:22**
